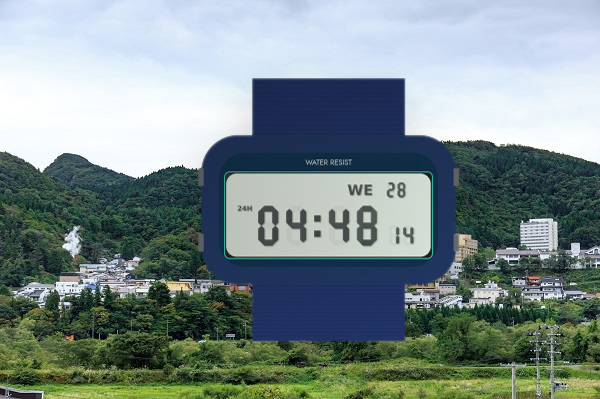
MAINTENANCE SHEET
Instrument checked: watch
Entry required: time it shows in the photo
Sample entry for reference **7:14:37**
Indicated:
**4:48:14**
